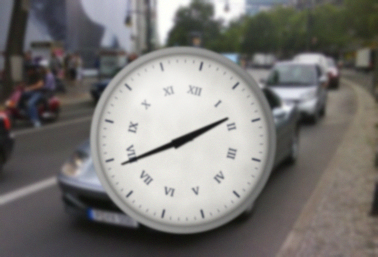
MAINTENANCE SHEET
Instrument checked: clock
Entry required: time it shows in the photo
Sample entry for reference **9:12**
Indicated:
**1:39**
